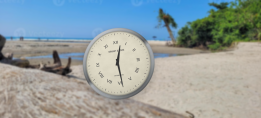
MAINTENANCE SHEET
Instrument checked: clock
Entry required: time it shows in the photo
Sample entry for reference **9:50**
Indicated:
**12:29**
